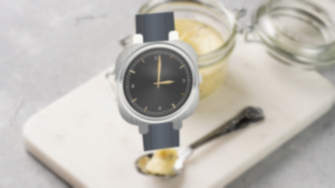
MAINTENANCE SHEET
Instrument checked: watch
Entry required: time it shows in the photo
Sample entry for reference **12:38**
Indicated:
**3:01**
